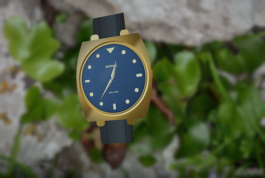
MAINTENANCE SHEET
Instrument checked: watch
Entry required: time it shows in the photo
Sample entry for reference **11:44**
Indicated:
**12:36**
